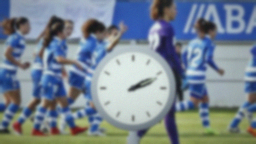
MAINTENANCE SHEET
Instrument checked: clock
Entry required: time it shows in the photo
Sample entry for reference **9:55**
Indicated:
**2:11**
